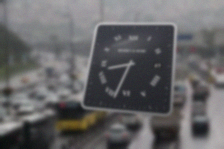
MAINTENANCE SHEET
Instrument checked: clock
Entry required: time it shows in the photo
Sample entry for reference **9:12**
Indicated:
**8:33**
